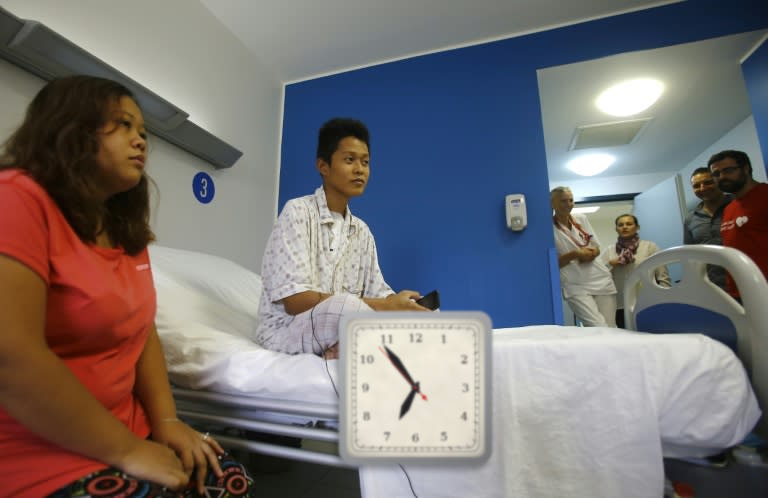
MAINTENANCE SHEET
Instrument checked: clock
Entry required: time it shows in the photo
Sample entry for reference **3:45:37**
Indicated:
**6:53:53**
